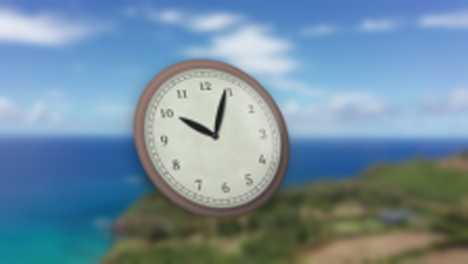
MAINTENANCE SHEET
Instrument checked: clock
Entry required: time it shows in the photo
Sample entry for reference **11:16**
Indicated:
**10:04**
